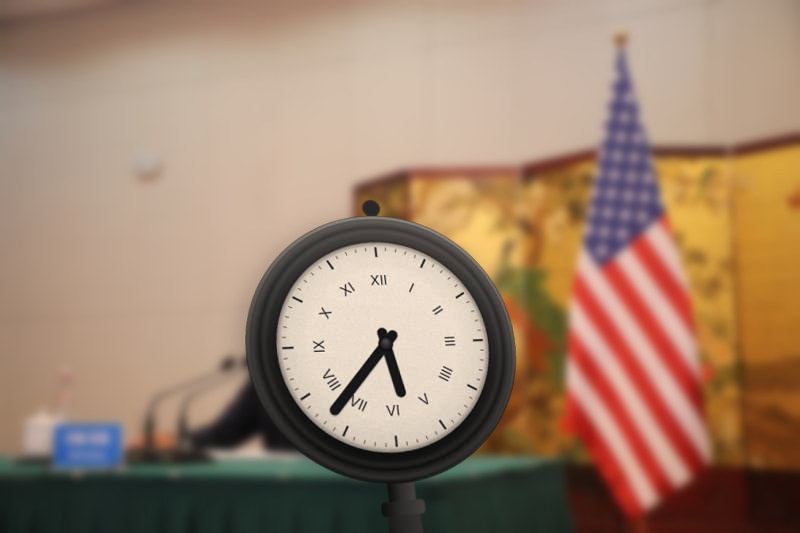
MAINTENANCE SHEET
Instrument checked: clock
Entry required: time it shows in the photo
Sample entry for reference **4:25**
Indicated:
**5:37**
